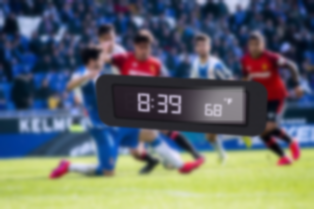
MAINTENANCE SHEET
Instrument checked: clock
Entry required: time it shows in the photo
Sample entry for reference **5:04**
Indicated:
**8:39**
